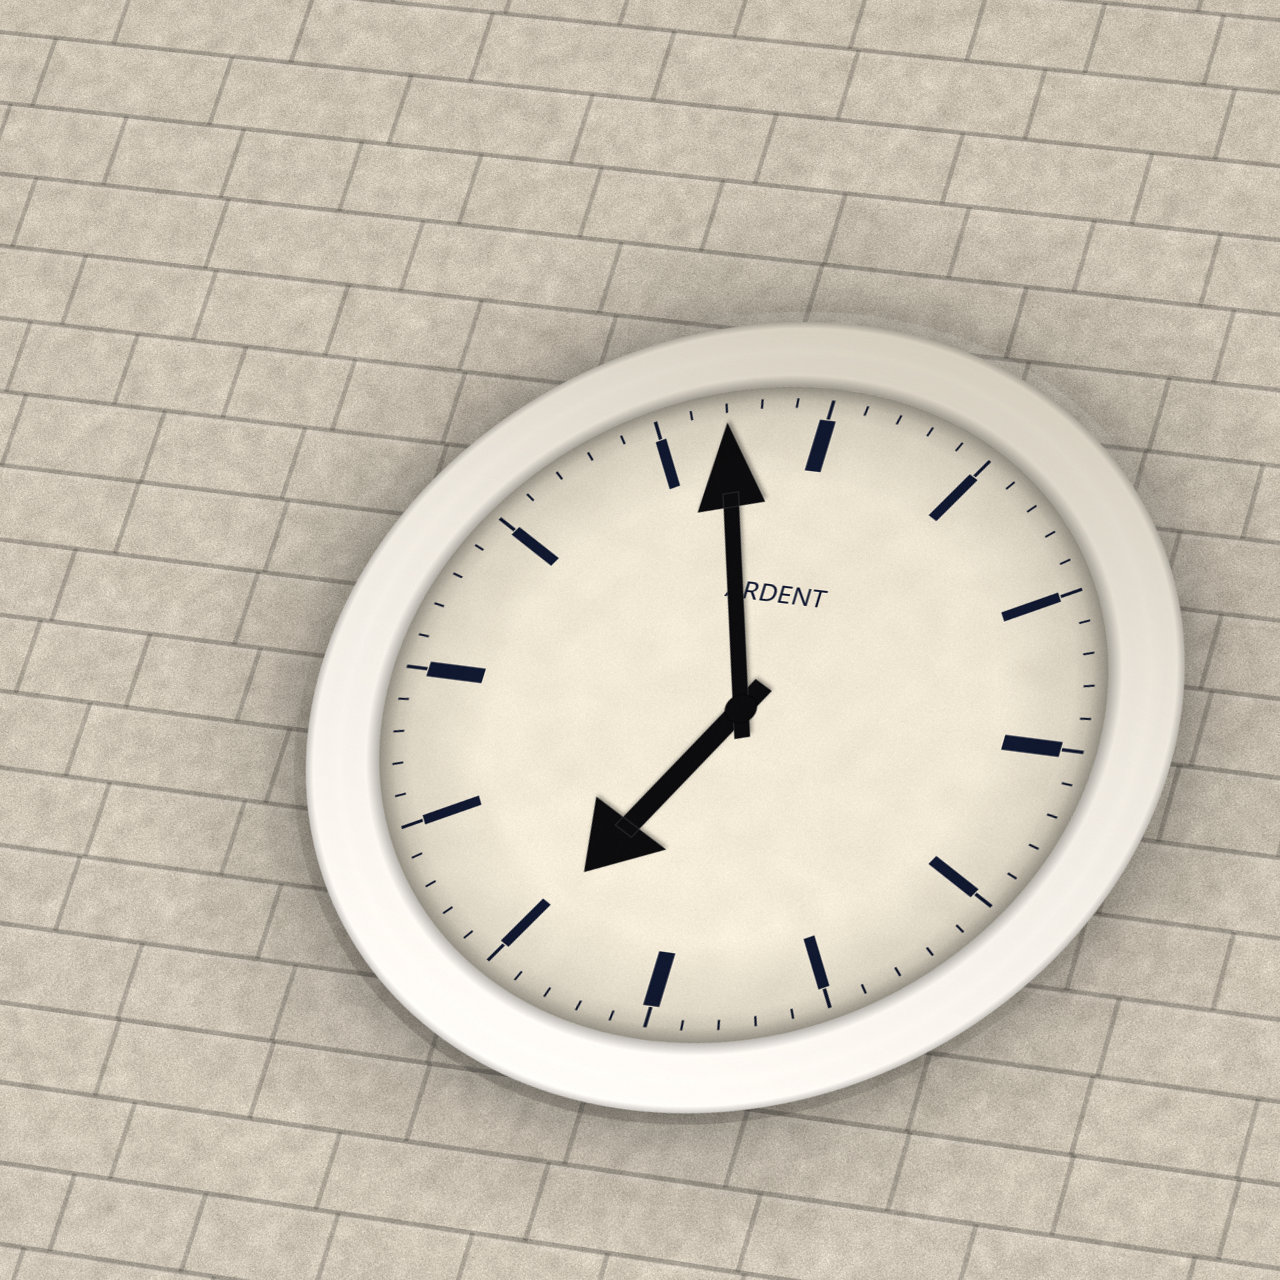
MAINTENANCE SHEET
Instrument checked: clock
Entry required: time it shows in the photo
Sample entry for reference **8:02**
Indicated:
**6:57**
